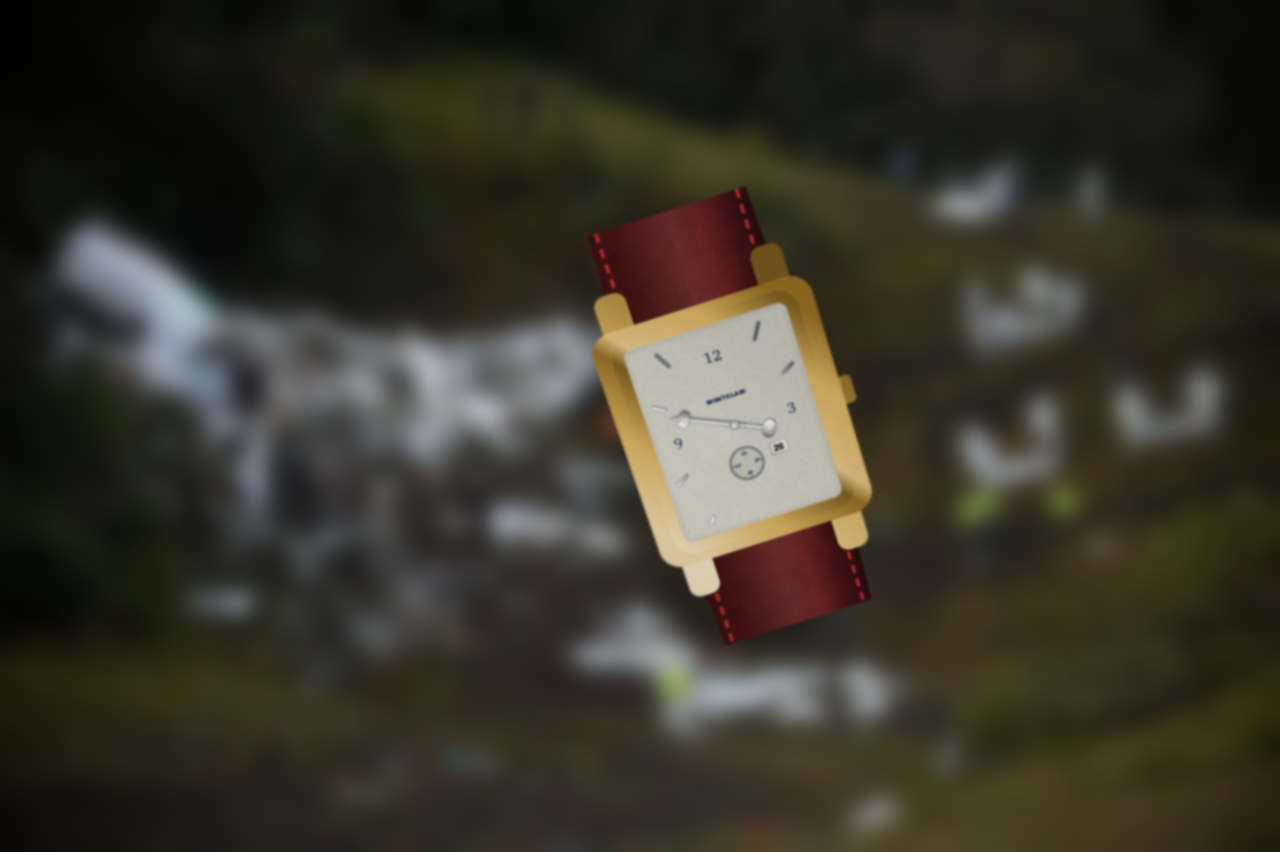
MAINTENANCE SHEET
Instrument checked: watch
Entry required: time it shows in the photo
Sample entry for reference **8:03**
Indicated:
**3:49**
